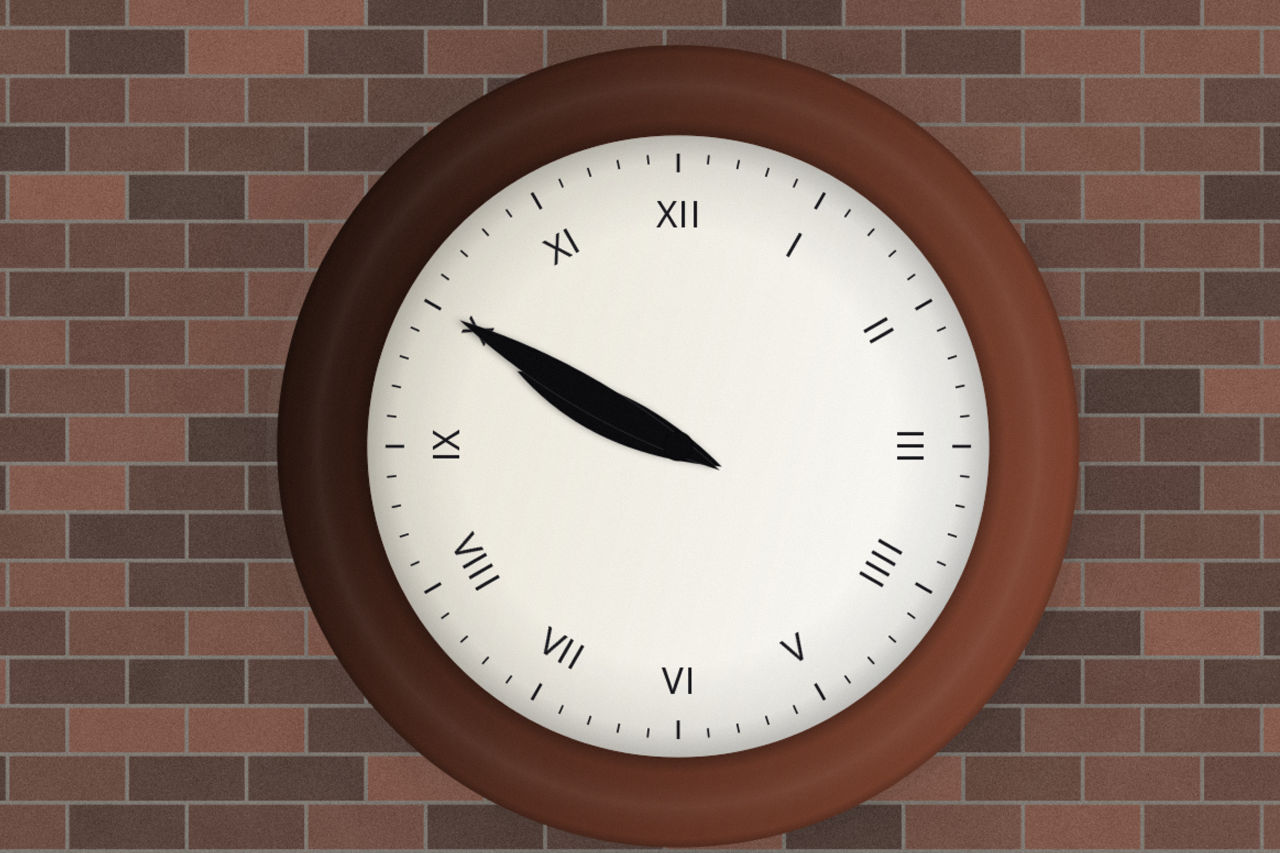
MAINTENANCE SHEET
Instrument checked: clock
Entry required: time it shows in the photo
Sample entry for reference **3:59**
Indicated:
**9:50**
